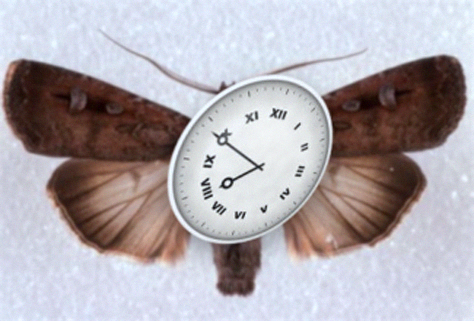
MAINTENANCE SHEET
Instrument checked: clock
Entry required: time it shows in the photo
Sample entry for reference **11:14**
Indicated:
**7:49**
